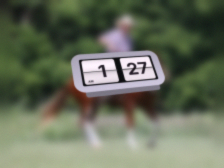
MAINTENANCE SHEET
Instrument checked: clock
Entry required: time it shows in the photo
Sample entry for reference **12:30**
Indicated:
**1:27**
